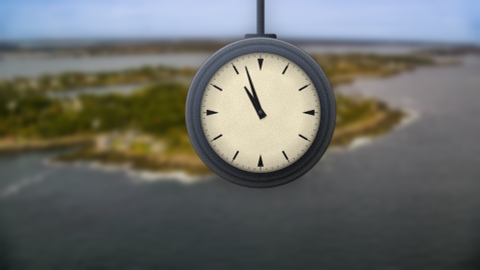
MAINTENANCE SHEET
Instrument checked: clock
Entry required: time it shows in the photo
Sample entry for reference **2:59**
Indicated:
**10:57**
